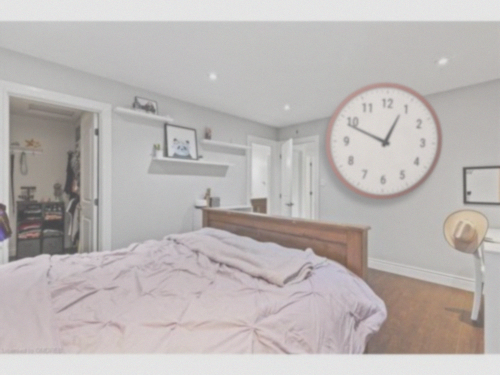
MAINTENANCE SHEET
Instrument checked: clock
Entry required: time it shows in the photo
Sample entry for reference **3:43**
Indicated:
**12:49**
